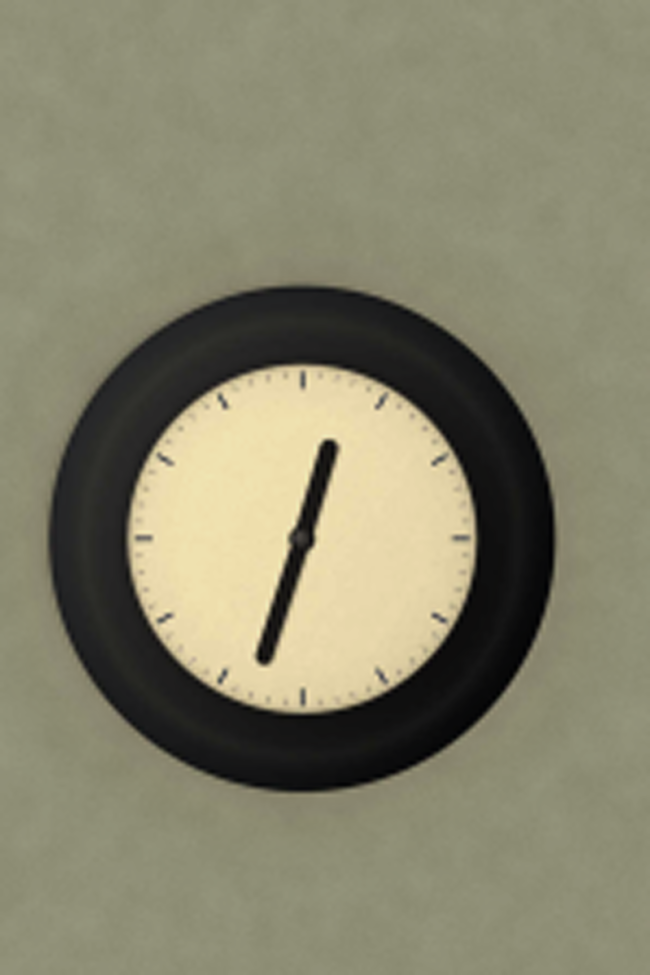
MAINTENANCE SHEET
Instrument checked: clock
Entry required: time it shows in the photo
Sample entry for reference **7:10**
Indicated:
**12:33**
